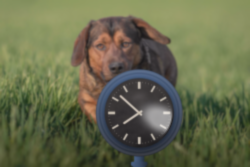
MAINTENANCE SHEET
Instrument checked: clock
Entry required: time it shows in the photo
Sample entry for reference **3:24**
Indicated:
**7:52**
